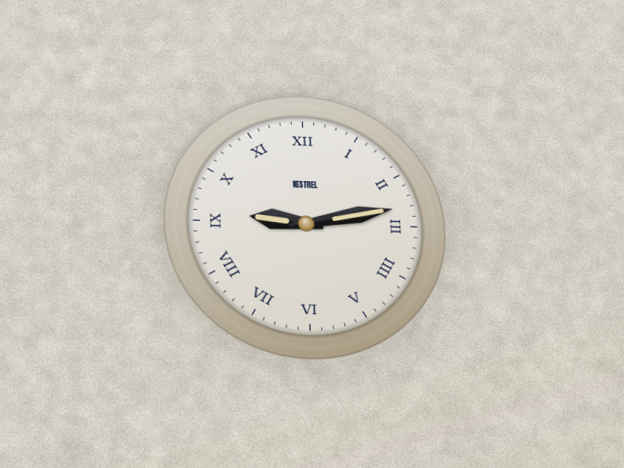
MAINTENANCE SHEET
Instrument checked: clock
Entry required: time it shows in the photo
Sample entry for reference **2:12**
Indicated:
**9:13**
